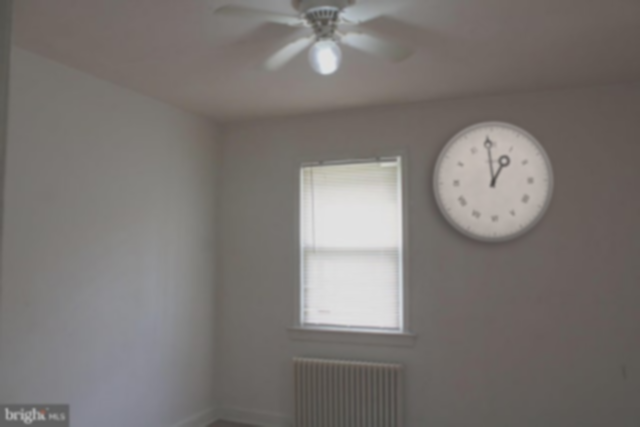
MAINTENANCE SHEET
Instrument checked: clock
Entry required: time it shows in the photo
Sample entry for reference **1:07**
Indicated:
**12:59**
